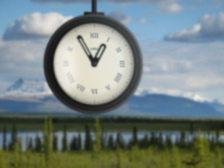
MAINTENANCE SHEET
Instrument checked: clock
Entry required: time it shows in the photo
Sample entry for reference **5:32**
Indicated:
**12:55**
